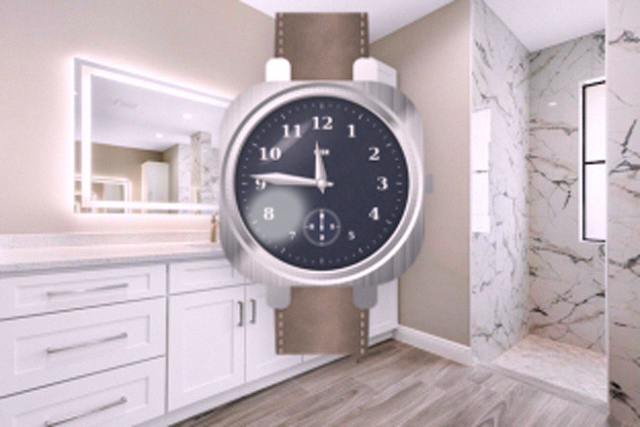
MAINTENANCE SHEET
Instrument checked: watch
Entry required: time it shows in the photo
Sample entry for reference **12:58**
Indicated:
**11:46**
